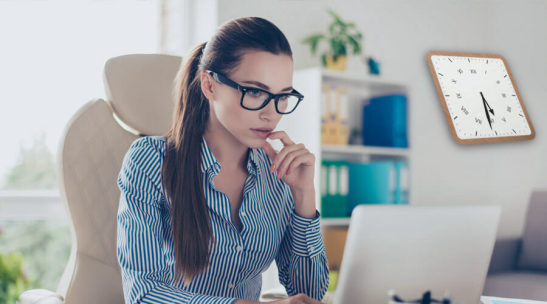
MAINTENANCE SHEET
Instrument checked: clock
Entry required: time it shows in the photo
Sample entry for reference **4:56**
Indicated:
**5:31**
